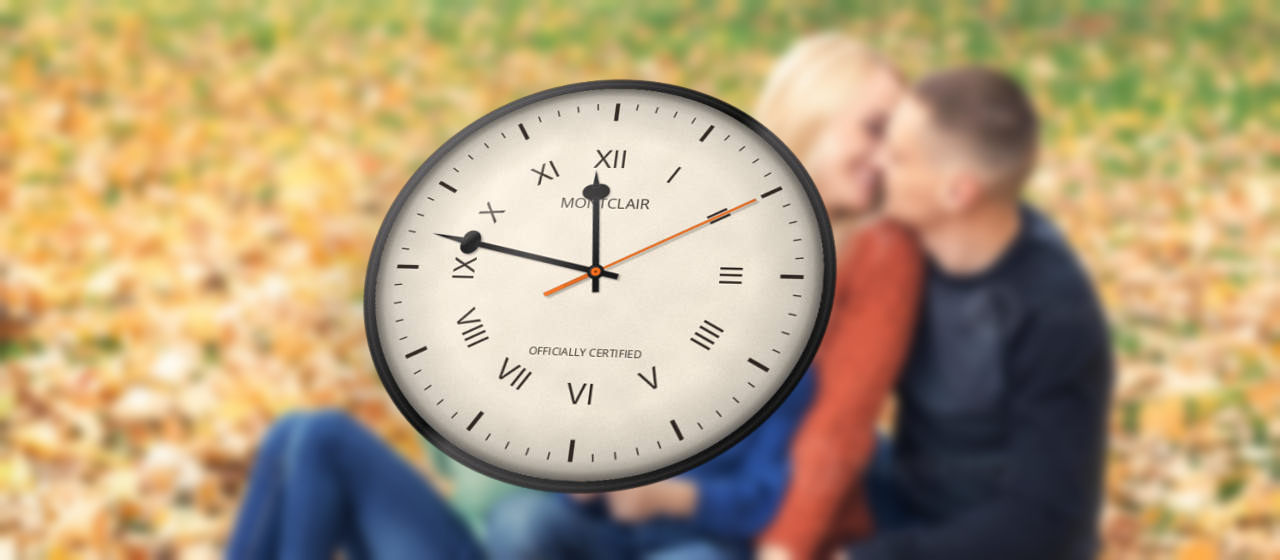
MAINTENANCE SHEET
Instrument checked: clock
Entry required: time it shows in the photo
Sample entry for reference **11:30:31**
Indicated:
**11:47:10**
